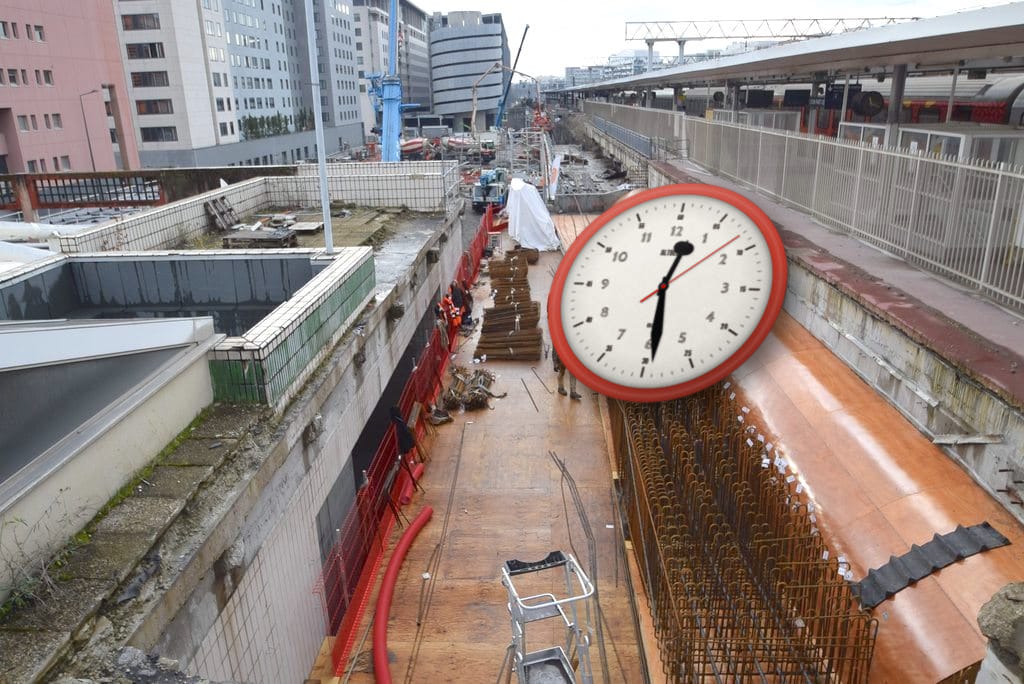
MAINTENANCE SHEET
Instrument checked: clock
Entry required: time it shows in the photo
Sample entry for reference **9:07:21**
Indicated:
**12:29:08**
